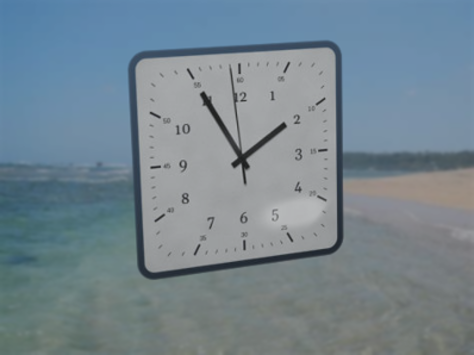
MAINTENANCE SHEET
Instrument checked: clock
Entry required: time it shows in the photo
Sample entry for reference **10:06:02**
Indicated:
**1:54:59**
